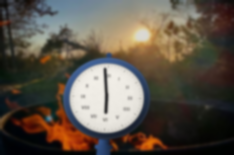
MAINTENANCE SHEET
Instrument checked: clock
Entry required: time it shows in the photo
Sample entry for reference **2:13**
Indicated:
**5:59**
